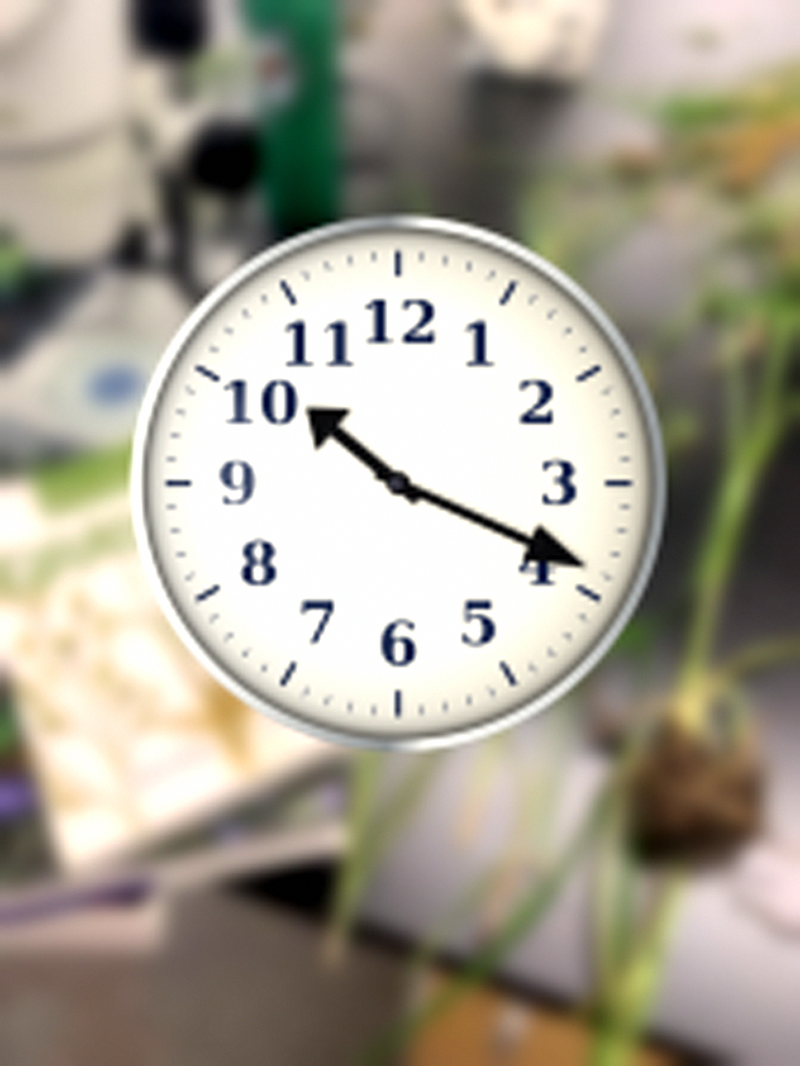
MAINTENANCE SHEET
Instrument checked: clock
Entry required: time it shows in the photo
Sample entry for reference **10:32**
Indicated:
**10:19**
